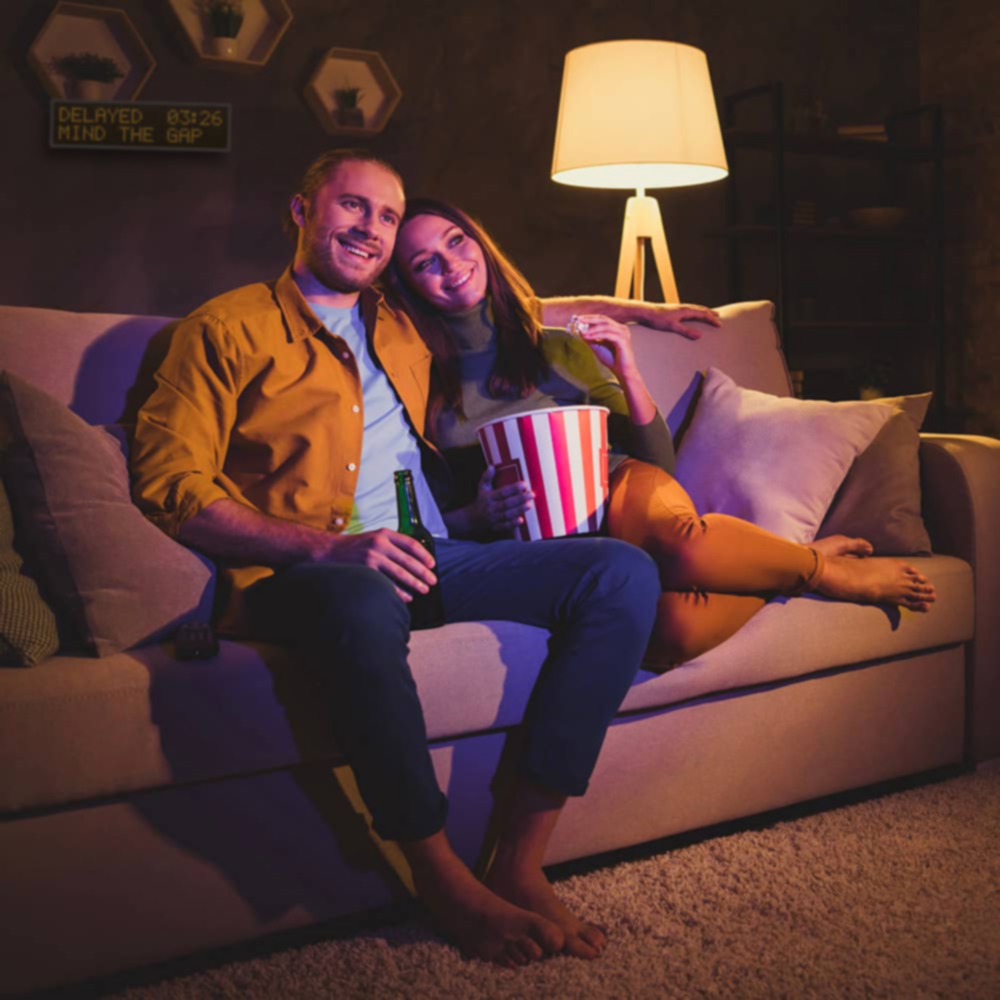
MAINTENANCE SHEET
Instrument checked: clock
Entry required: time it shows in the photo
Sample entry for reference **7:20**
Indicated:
**3:26**
